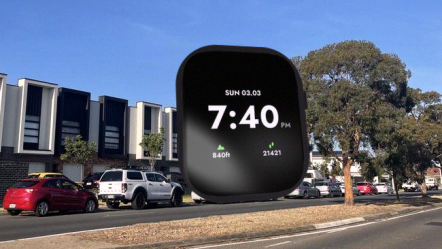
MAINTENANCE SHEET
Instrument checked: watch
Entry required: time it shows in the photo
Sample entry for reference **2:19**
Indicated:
**7:40**
